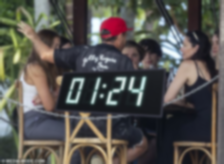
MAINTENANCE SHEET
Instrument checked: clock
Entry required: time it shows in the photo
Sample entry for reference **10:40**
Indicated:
**1:24**
